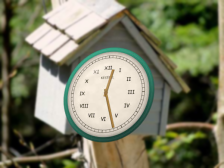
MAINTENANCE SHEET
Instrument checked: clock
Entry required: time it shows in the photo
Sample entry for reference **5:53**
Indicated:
**12:27**
